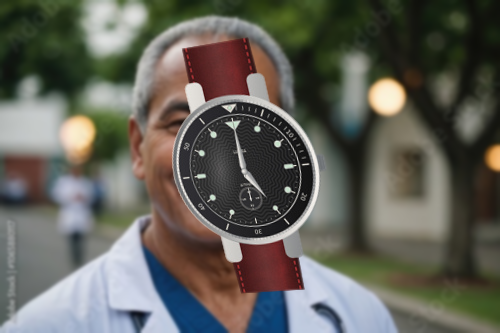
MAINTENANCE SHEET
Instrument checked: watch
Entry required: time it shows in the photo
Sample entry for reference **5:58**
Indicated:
**5:00**
